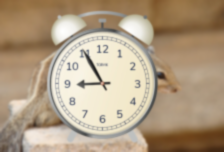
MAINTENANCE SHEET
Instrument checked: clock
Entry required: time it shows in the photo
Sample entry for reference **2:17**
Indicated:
**8:55**
